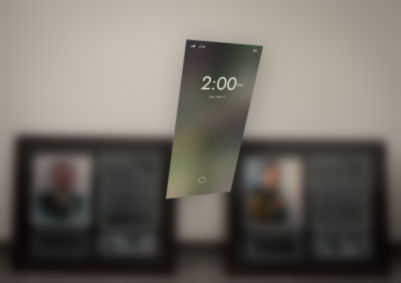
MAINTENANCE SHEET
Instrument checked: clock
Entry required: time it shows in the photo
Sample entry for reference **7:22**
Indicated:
**2:00**
